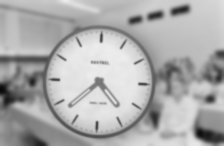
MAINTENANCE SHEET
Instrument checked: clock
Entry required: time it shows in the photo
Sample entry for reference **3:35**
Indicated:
**4:38**
